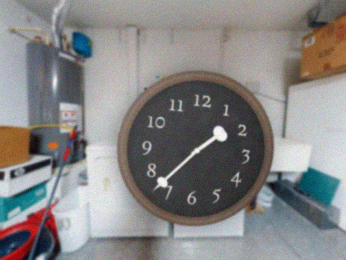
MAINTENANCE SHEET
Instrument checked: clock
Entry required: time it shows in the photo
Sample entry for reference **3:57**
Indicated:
**1:37**
